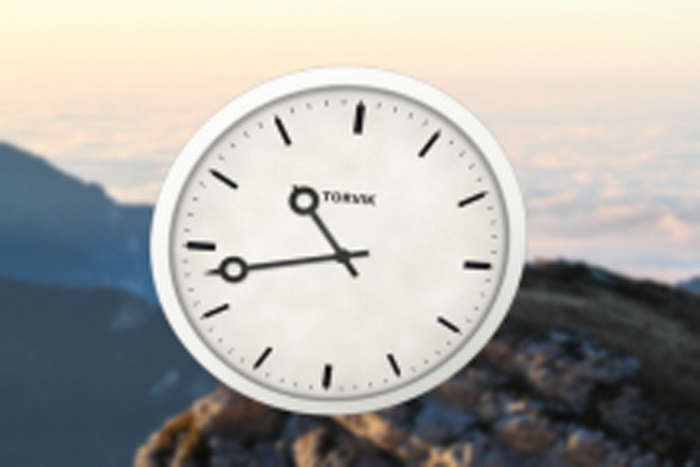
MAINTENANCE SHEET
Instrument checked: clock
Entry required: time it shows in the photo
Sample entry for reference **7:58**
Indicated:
**10:43**
